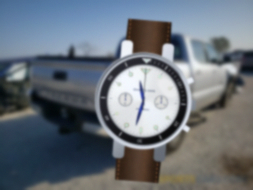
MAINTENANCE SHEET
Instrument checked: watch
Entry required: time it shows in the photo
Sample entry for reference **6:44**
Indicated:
**11:32**
